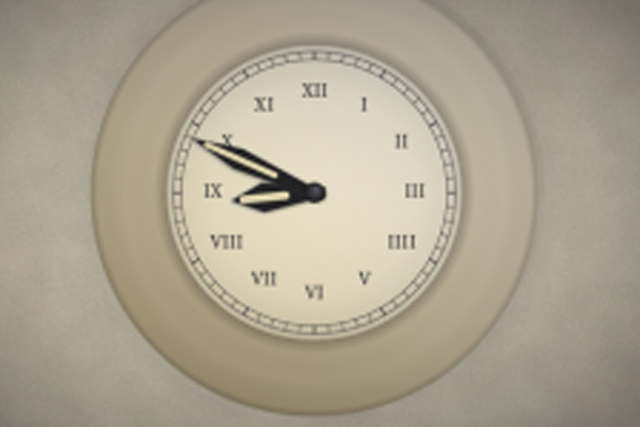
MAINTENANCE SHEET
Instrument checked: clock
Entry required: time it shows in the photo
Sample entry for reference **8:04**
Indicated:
**8:49**
